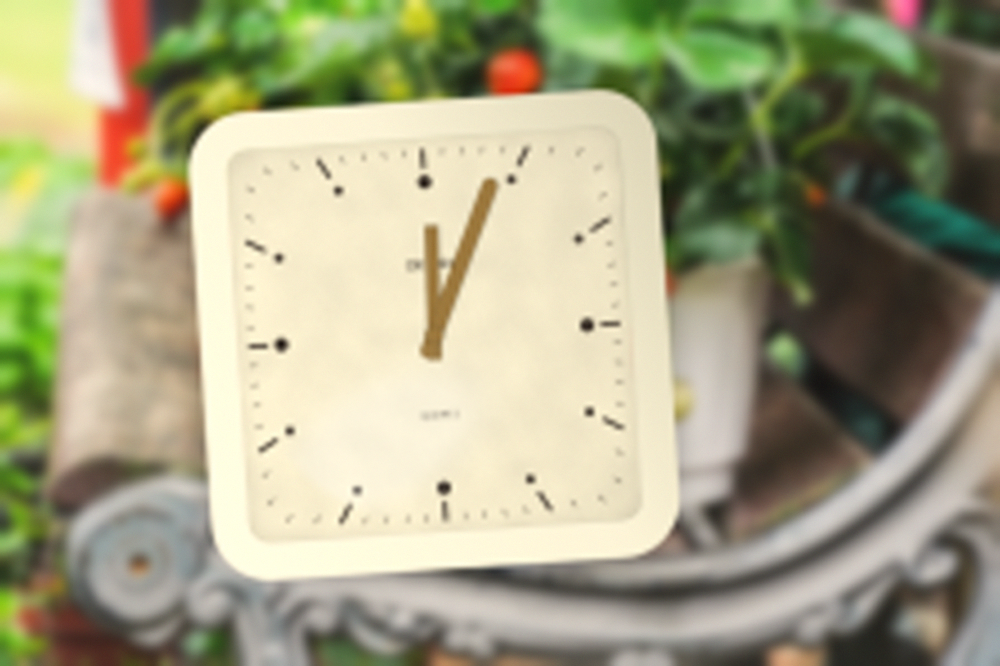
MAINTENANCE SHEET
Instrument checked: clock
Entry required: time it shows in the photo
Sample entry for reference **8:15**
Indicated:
**12:04**
